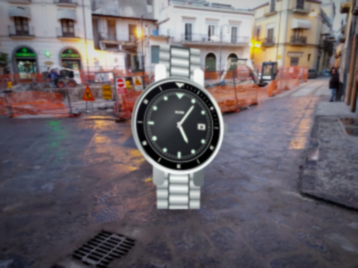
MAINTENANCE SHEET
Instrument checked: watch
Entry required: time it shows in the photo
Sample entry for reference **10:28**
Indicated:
**5:06**
